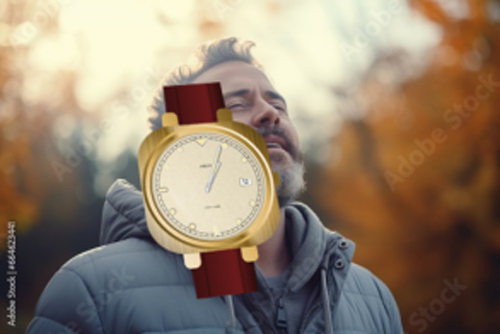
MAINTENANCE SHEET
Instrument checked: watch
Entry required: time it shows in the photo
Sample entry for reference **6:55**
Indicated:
**1:04**
